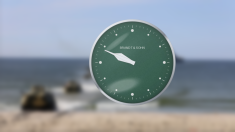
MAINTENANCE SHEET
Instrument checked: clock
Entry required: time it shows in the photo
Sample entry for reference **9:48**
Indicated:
**9:49**
